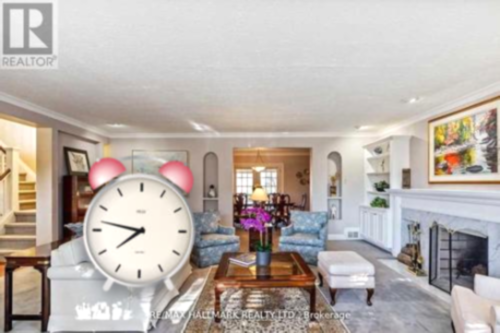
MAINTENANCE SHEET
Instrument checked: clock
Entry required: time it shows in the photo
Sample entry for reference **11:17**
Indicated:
**7:47**
